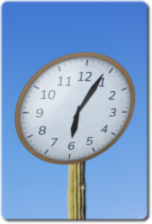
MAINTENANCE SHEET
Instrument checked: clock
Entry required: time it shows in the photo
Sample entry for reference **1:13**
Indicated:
**6:04**
